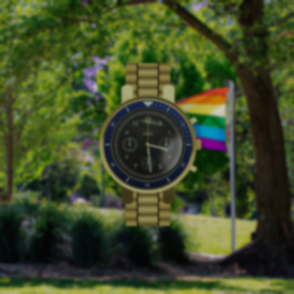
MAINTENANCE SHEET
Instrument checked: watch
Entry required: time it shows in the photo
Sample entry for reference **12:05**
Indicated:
**3:29**
